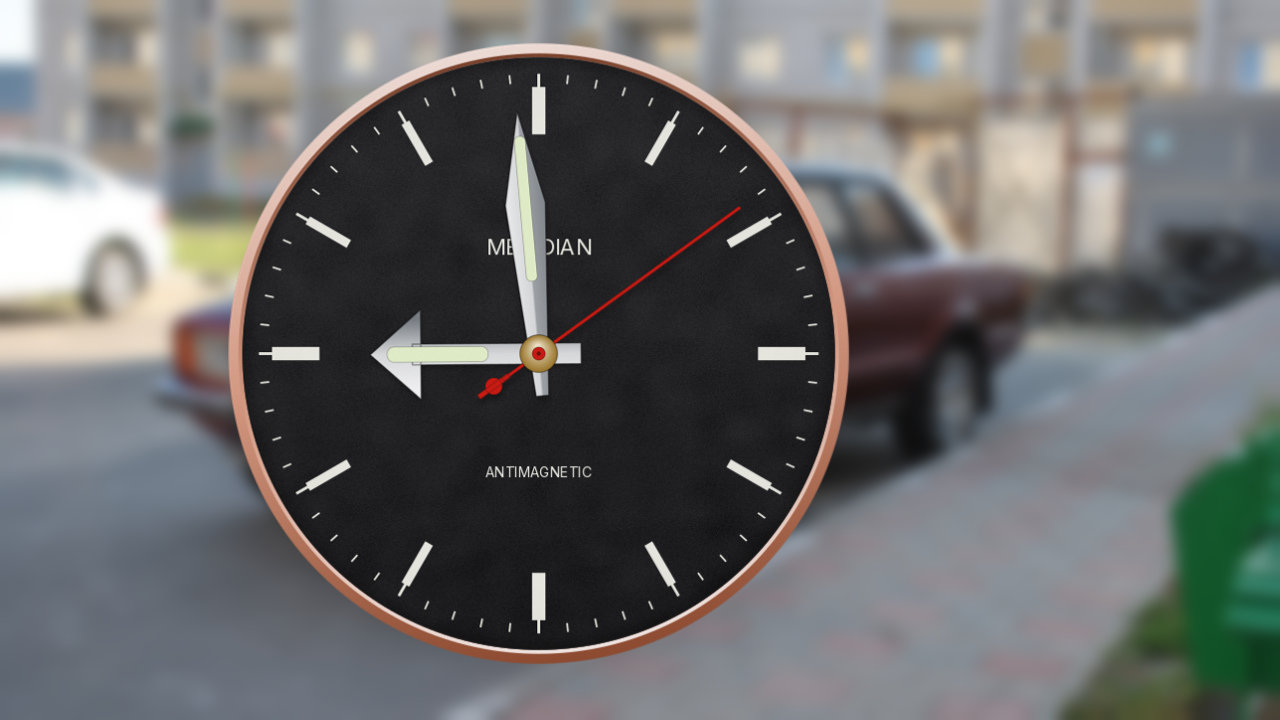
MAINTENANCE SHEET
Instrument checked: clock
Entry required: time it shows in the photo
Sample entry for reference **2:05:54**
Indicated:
**8:59:09**
